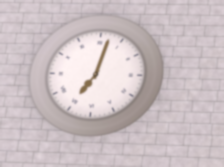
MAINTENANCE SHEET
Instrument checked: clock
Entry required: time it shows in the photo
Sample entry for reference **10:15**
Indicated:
**7:02**
